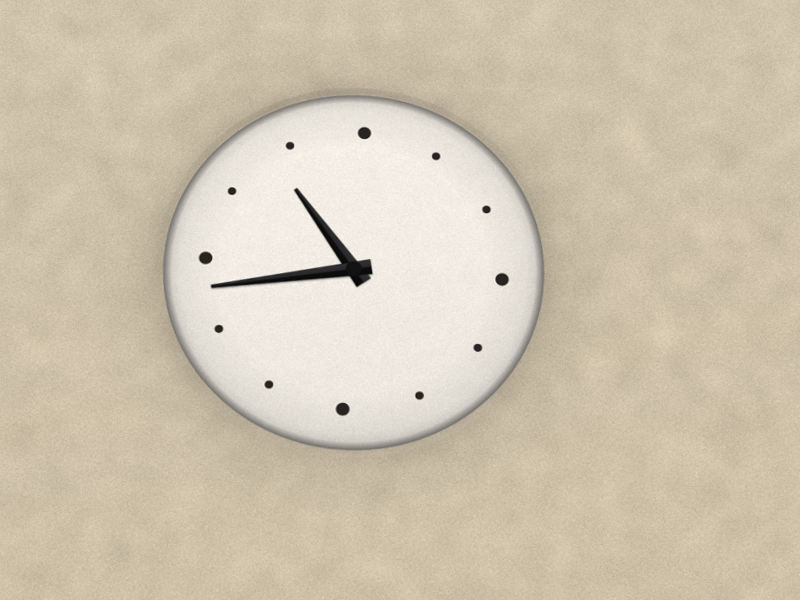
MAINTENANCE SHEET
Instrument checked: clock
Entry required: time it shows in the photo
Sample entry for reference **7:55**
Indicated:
**10:43**
